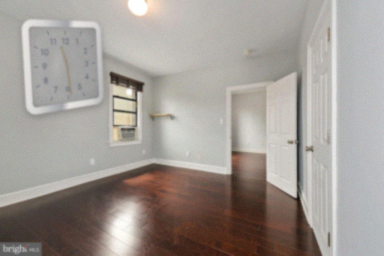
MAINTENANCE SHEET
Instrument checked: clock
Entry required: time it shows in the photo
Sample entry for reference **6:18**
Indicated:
**11:29**
